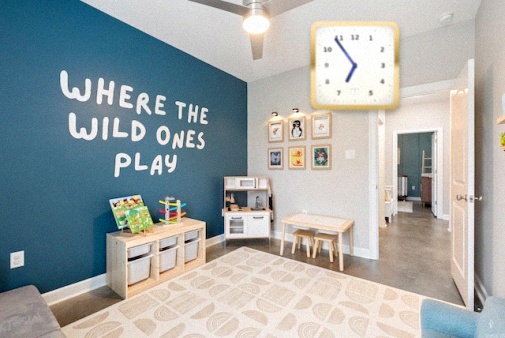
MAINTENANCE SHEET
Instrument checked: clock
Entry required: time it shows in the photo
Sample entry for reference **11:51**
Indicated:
**6:54**
